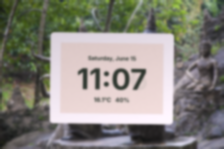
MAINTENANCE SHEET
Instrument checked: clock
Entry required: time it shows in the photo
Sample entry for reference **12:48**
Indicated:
**11:07**
